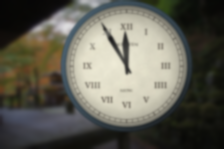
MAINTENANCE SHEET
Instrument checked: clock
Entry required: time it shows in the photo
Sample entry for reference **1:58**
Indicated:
**11:55**
